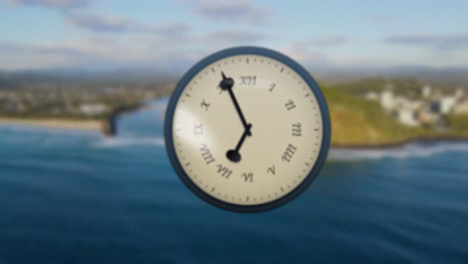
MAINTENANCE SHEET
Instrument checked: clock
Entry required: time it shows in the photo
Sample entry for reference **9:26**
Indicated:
**6:56**
